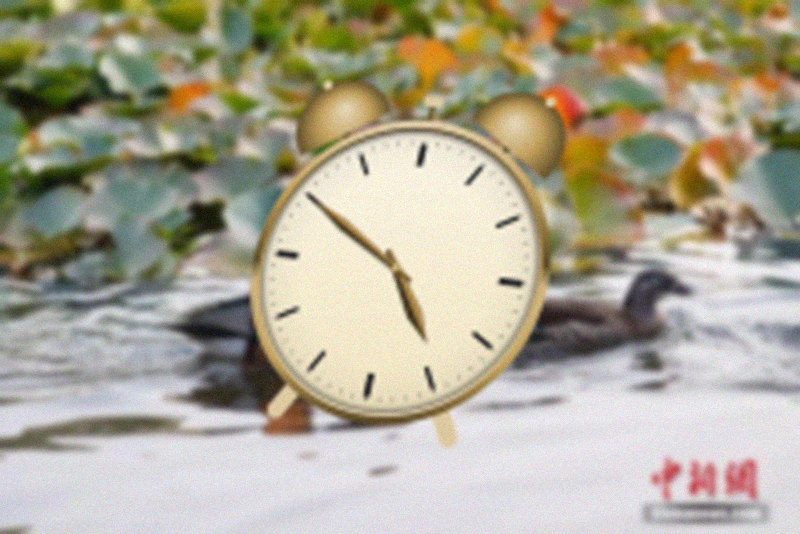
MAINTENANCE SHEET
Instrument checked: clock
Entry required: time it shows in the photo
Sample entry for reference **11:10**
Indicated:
**4:50**
